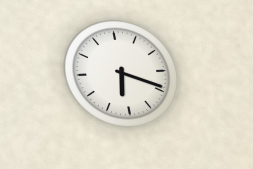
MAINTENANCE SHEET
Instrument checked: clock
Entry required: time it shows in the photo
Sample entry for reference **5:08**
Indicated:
**6:19**
